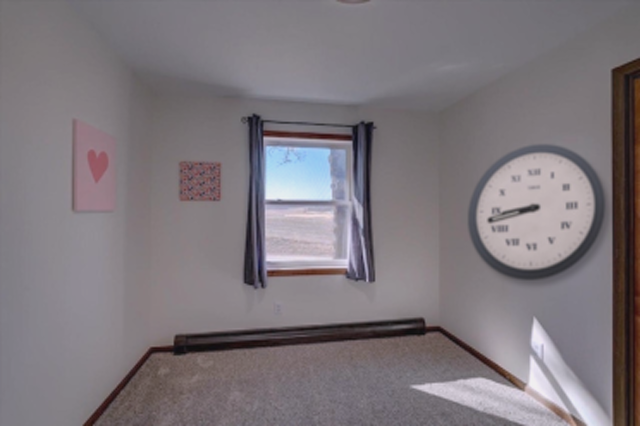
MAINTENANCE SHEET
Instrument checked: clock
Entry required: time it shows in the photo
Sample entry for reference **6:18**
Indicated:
**8:43**
